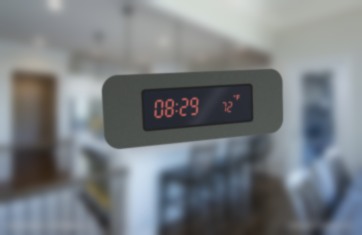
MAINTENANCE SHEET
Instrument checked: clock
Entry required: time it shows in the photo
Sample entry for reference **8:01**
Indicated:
**8:29**
